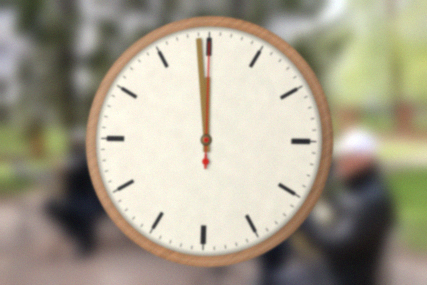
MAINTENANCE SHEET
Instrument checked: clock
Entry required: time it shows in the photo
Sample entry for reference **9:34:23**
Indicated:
**11:59:00**
